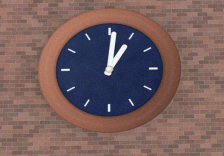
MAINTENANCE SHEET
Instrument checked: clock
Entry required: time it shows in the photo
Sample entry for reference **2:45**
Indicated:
**1:01**
